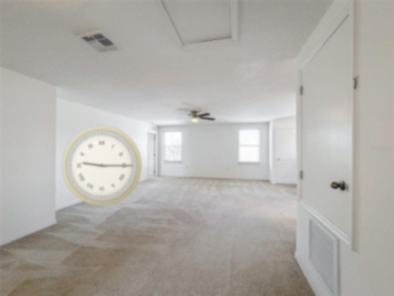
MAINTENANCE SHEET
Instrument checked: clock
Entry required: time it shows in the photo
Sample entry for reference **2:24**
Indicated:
**9:15**
